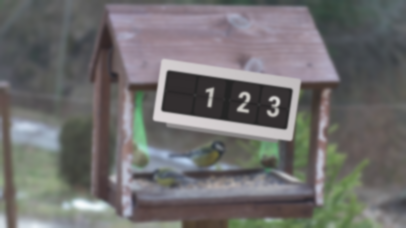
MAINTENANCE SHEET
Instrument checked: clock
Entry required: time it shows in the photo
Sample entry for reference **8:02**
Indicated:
**1:23**
